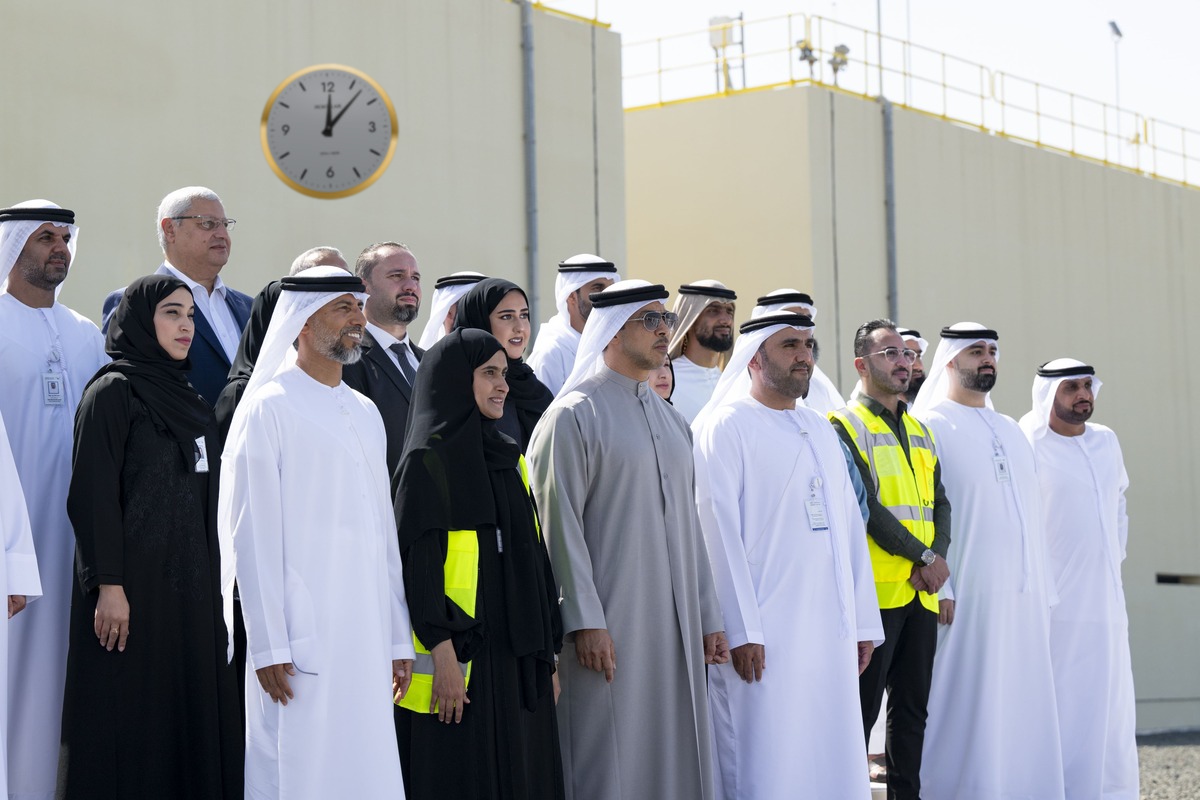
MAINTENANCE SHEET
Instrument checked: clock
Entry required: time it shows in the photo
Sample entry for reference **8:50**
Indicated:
**12:07**
